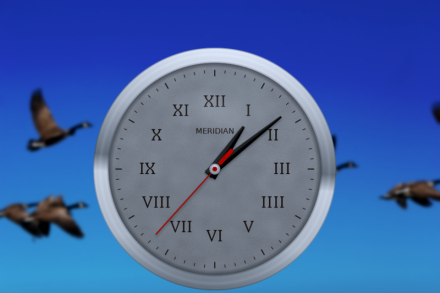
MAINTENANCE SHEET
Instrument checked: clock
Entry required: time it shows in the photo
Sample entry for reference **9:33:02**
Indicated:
**1:08:37**
